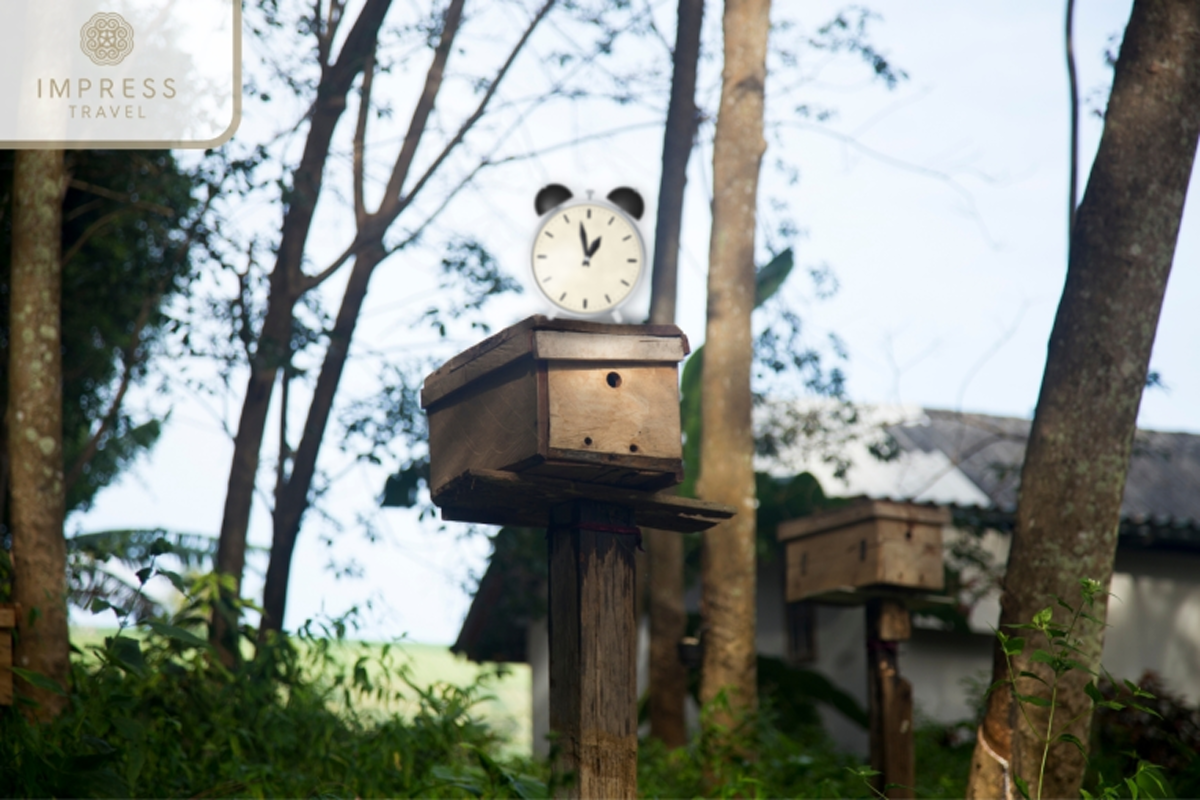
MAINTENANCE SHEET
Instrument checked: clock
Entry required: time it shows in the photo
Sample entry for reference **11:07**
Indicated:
**12:58**
